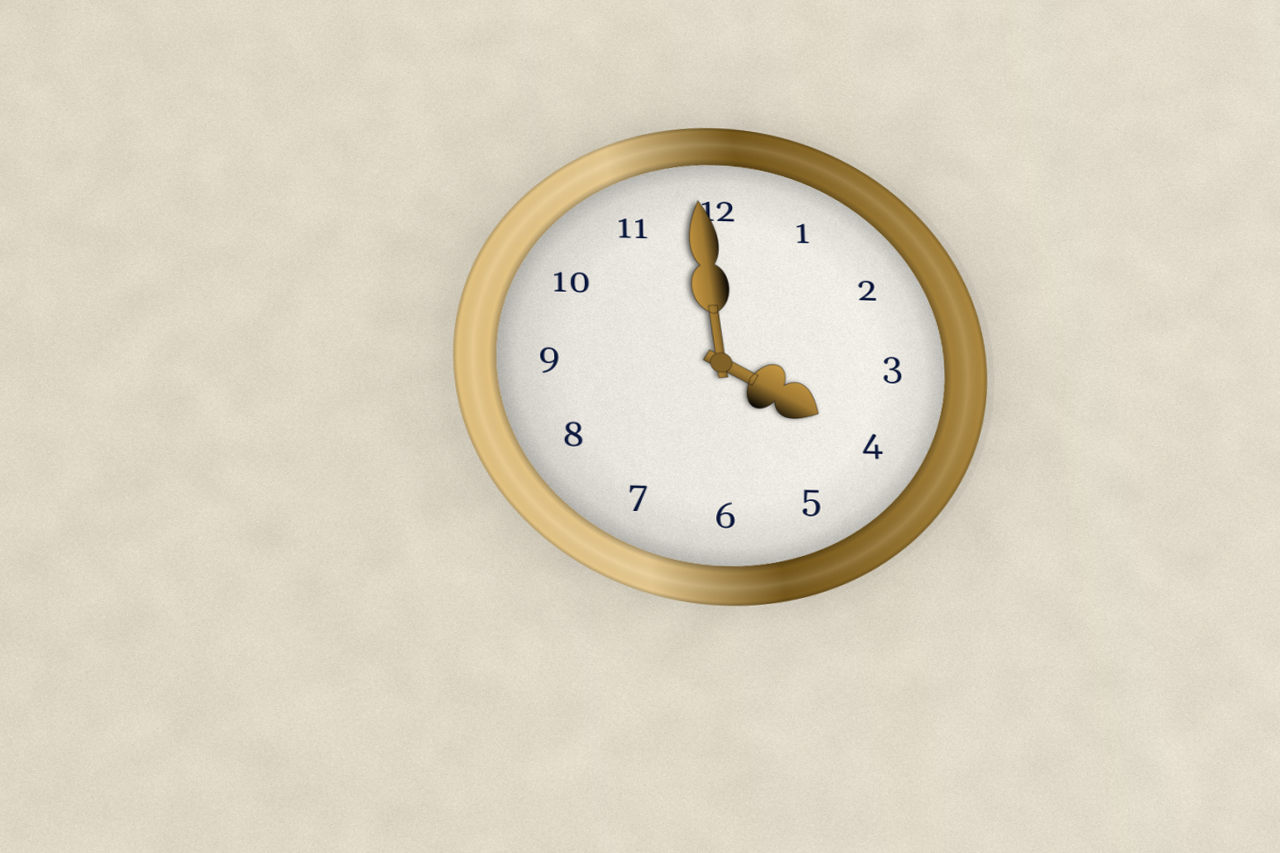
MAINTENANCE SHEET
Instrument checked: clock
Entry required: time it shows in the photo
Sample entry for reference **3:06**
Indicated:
**3:59**
